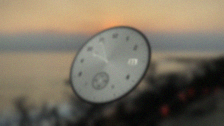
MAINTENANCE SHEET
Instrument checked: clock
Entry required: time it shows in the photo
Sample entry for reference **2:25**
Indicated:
**9:55**
